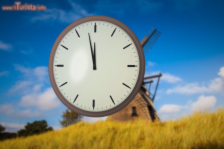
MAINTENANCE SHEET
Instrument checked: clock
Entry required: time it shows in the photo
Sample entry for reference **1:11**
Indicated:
**11:58**
